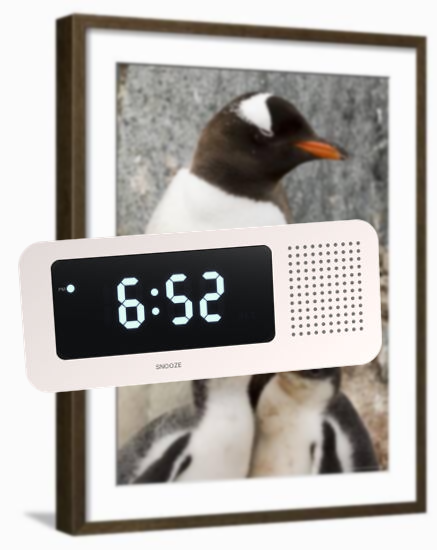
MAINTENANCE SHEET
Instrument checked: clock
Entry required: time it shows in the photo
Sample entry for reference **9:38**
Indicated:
**6:52**
